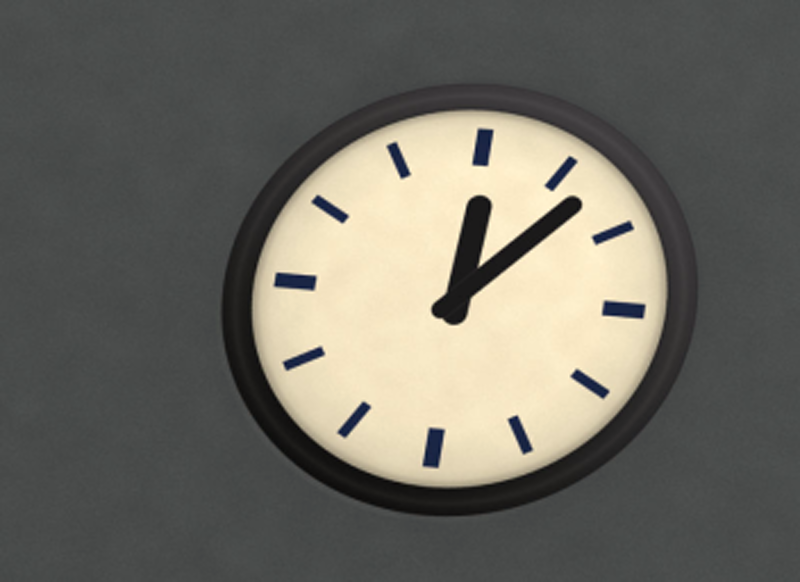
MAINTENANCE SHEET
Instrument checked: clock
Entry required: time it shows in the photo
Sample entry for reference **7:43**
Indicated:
**12:07**
